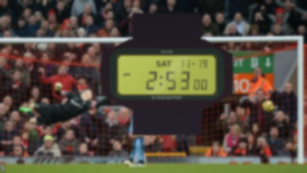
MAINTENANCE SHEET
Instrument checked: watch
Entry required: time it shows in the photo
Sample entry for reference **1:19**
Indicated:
**2:53**
